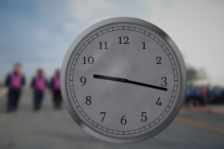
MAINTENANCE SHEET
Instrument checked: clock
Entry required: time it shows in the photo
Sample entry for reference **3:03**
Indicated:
**9:17**
